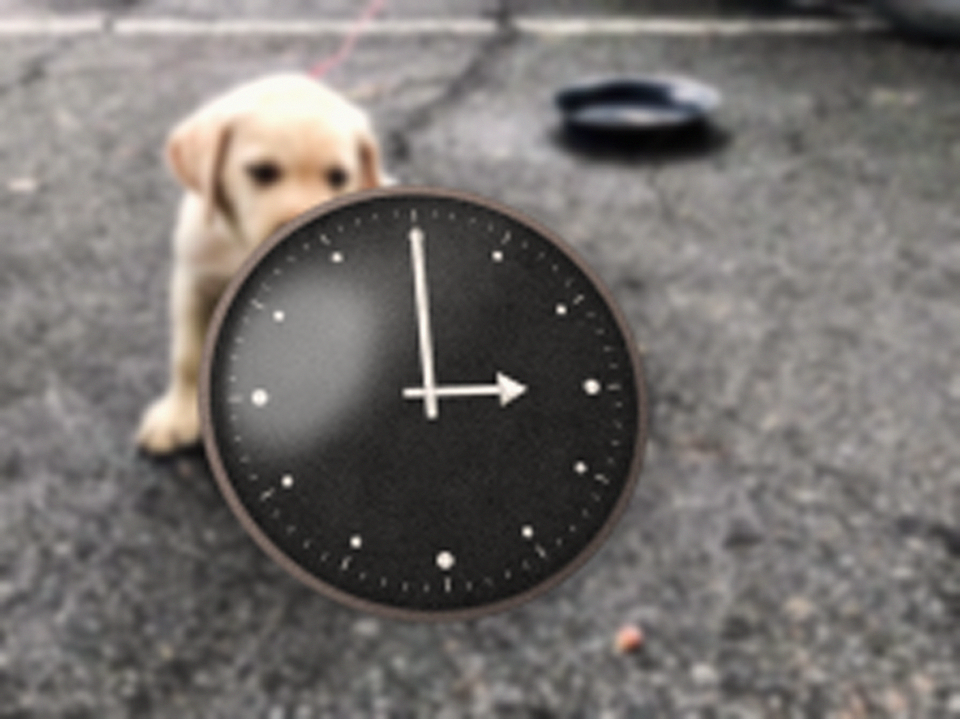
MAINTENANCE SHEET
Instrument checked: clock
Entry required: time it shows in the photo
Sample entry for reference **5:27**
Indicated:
**3:00**
